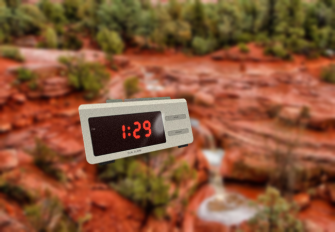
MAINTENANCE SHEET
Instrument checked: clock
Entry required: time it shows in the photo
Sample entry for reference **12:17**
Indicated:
**1:29**
